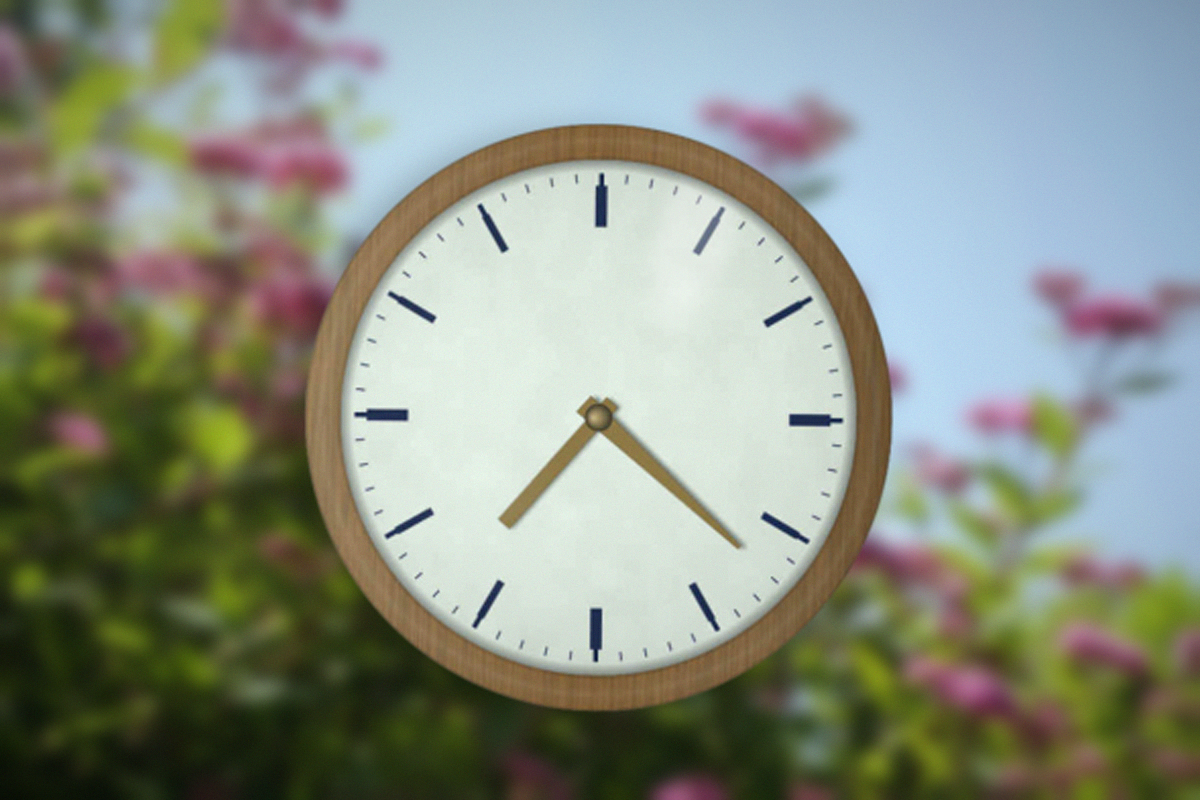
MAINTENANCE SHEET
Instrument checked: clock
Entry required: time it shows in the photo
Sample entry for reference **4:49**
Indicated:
**7:22**
